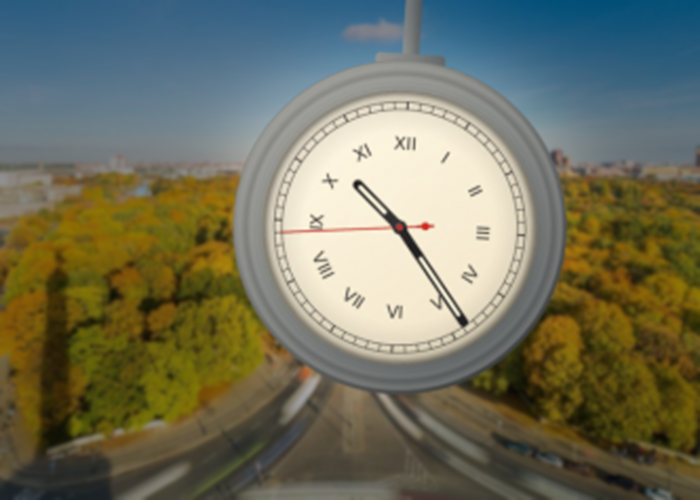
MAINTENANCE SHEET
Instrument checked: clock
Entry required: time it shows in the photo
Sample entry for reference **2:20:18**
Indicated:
**10:23:44**
